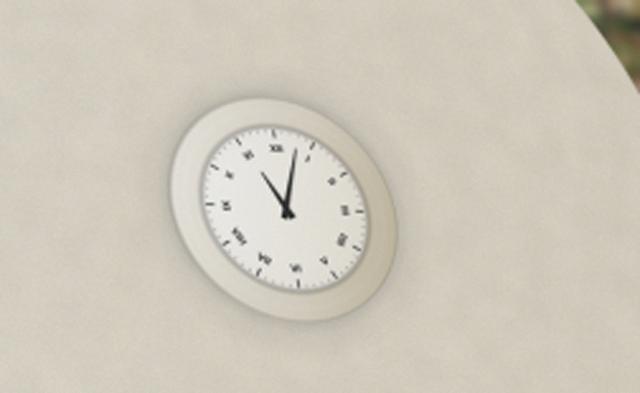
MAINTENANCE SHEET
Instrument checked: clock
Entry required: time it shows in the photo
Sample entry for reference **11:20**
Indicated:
**11:03**
